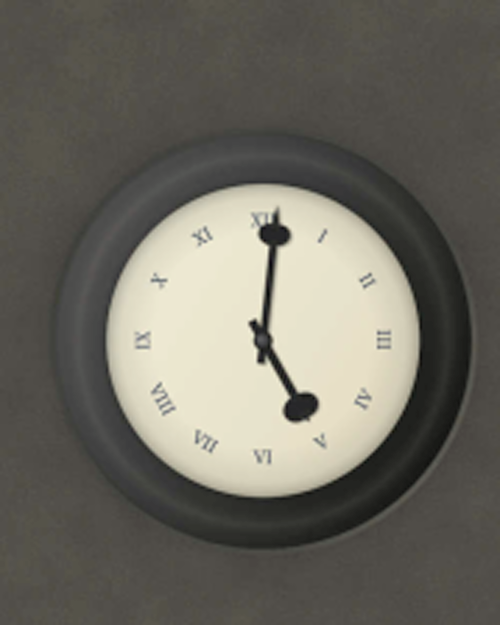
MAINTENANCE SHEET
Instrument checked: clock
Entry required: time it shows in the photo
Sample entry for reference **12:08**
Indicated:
**5:01**
